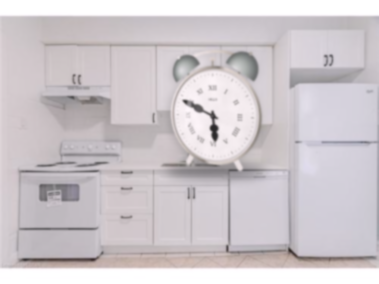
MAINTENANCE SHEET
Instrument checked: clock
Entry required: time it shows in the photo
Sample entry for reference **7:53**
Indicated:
**5:49**
